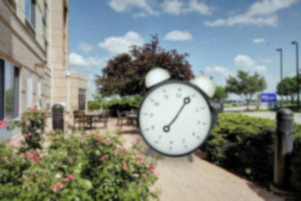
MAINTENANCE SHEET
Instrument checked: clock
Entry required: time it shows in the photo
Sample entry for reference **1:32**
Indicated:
**7:04**
